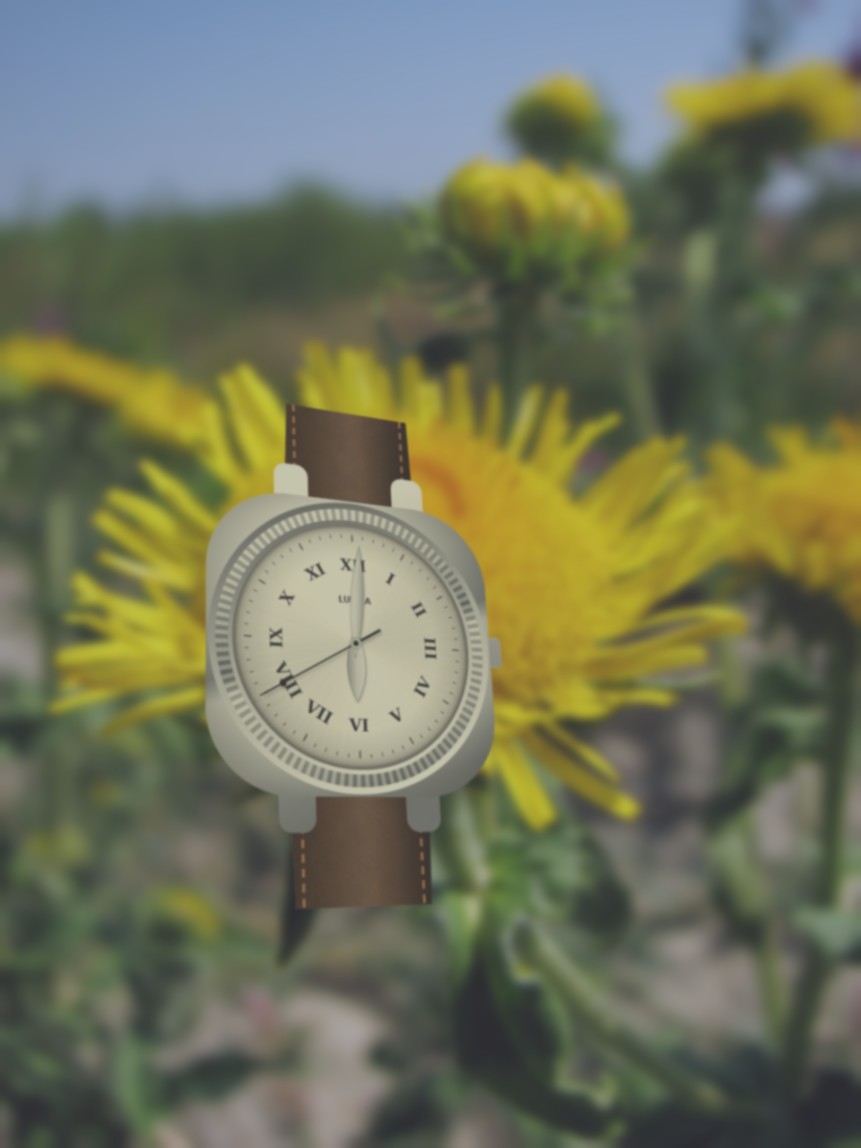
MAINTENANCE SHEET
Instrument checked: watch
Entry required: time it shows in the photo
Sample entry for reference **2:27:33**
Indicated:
**6:00:40**
